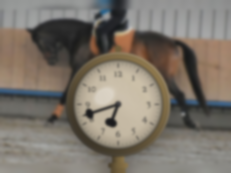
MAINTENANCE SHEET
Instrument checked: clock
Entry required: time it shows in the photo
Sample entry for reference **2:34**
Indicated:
**6:42**
